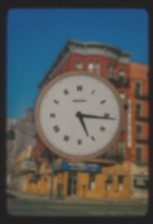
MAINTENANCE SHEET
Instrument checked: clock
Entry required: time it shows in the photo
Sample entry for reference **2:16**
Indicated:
**5:16**
